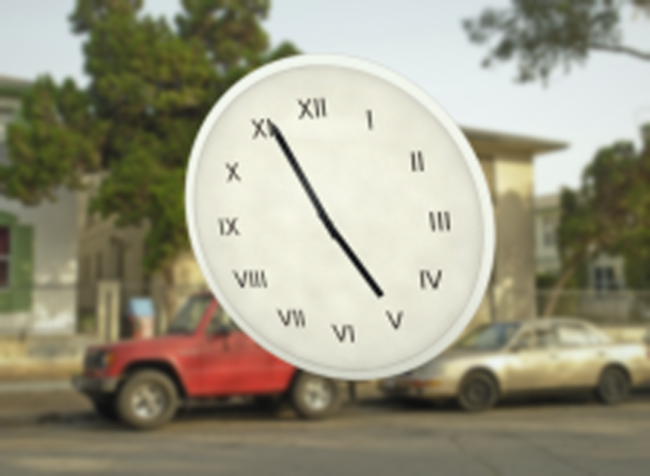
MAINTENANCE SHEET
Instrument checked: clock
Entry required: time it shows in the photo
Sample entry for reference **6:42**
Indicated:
**4:56**
